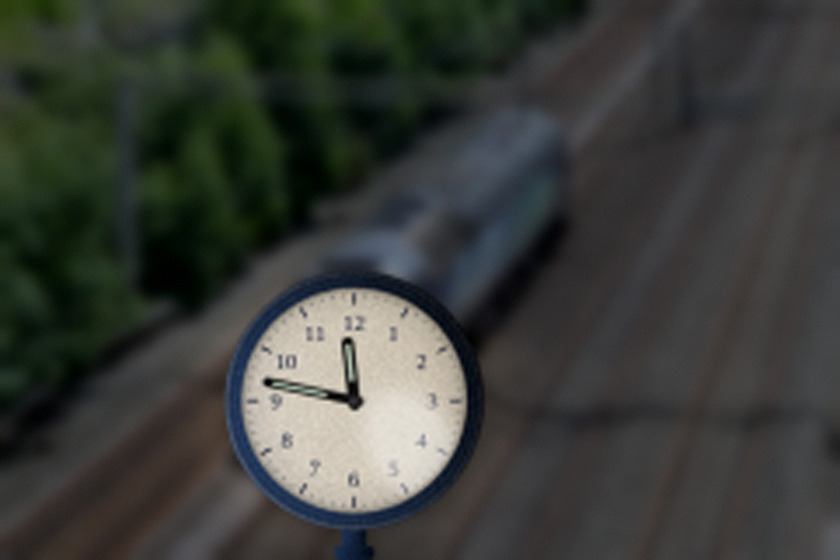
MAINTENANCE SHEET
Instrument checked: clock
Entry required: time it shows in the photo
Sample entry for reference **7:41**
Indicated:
**11:47**
